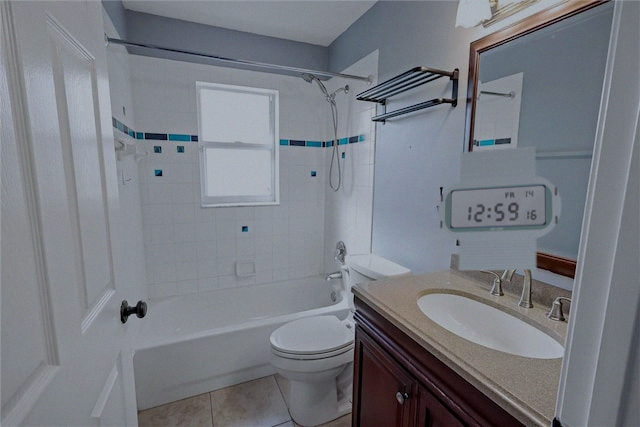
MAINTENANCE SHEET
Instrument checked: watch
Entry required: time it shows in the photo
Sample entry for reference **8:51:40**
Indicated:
**12:59:16**
